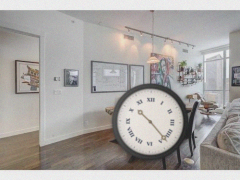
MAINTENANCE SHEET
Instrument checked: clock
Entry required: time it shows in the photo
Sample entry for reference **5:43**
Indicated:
**10:23**
